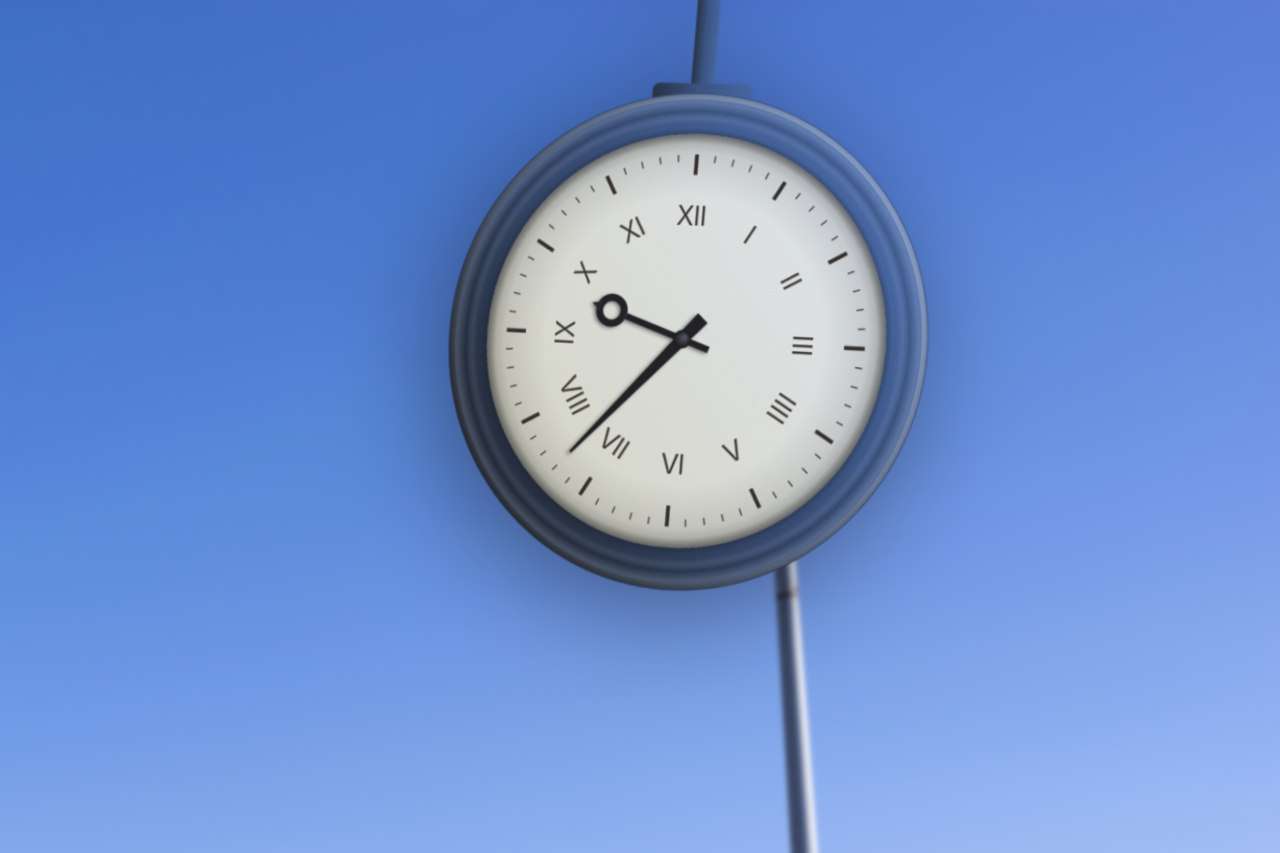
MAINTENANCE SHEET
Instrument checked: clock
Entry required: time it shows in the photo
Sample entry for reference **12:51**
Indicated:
**9:37**
